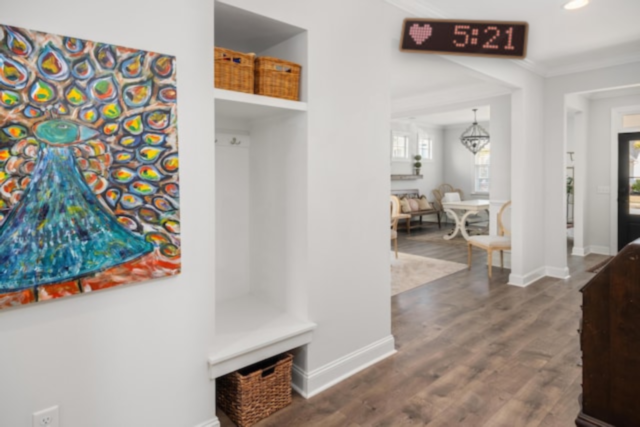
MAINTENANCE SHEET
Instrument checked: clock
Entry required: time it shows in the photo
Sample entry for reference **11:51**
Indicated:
**5:21**
